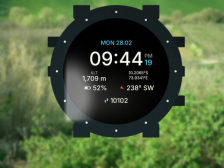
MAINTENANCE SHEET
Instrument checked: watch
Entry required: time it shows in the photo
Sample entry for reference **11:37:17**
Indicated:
**9:44:19**
